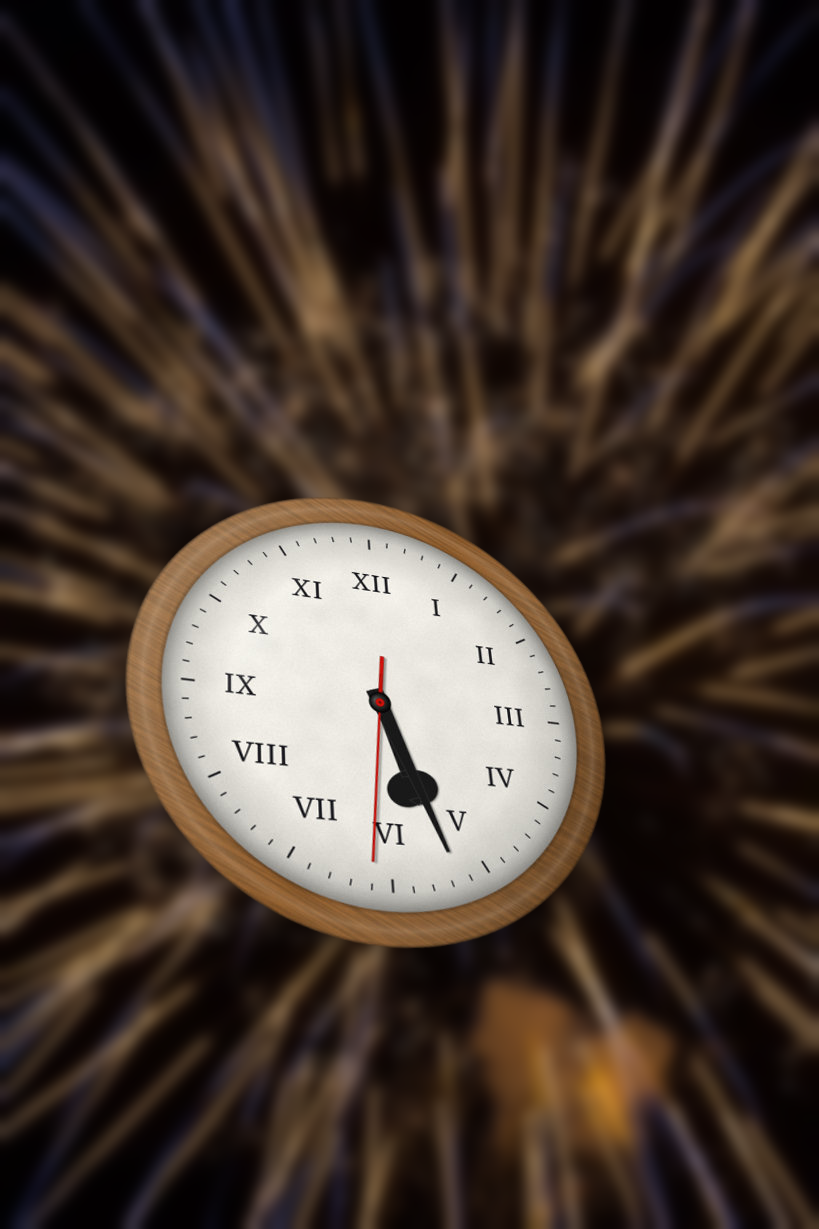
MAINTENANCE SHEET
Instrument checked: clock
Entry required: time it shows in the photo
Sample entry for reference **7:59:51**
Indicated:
**5:26:31**
